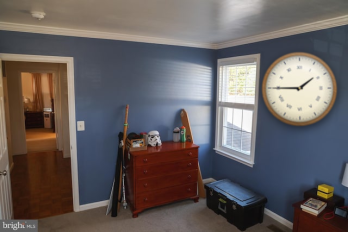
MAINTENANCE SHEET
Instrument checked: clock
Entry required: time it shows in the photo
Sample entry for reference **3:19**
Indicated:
**1:45**
